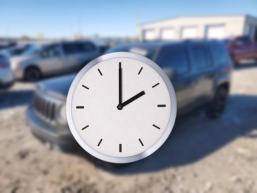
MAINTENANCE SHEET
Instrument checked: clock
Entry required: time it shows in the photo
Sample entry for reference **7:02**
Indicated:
**2:00**
